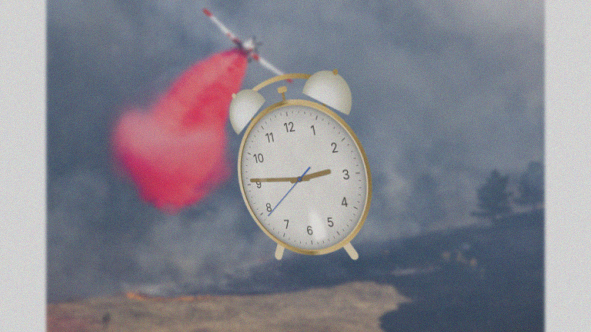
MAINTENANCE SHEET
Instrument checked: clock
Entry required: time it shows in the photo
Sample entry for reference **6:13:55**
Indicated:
**2:45:39**
